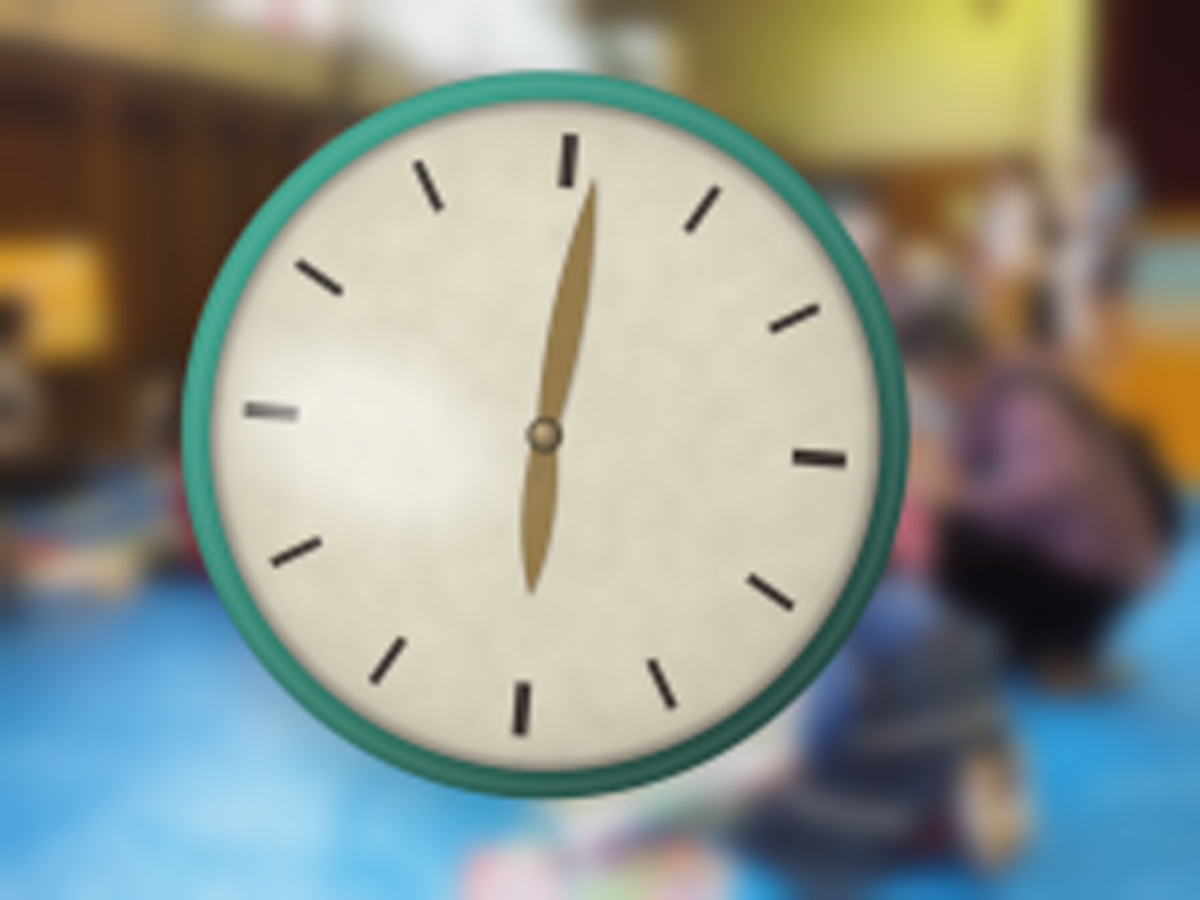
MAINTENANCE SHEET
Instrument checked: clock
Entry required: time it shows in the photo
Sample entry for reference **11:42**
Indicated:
**6:01**
